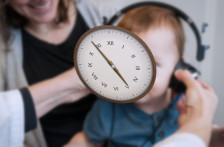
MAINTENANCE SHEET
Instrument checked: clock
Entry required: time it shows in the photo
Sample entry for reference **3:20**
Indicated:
**4:54**
